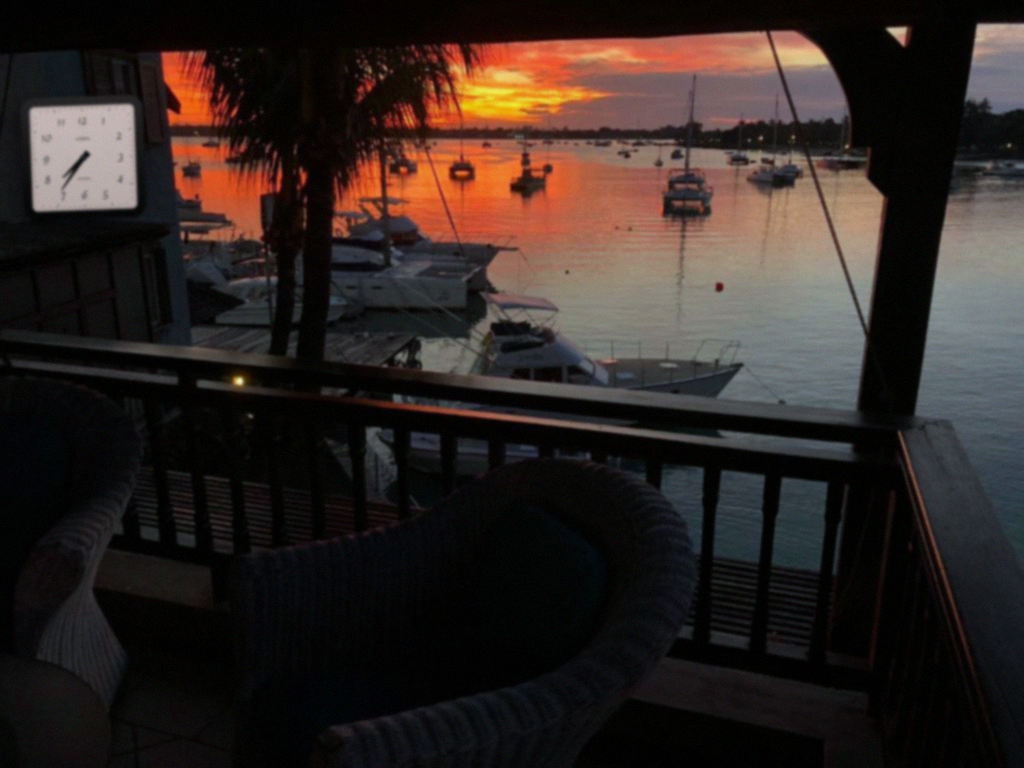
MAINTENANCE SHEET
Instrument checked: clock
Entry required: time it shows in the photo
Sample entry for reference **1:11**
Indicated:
**7:36**
